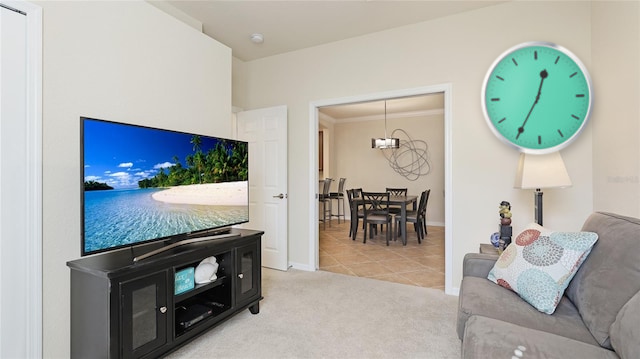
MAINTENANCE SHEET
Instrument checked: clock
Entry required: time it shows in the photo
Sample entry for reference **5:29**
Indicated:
**12:35**
